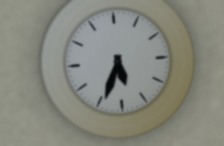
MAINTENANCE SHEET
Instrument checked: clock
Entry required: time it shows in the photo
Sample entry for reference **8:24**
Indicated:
**5:34**
